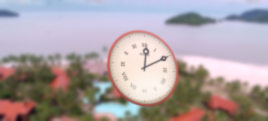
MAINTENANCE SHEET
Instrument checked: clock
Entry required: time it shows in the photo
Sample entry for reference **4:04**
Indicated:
**12:10**
